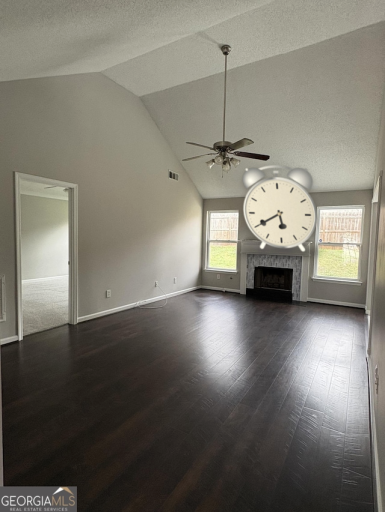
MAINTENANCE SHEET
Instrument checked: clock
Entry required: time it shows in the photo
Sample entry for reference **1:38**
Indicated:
**5:40**
